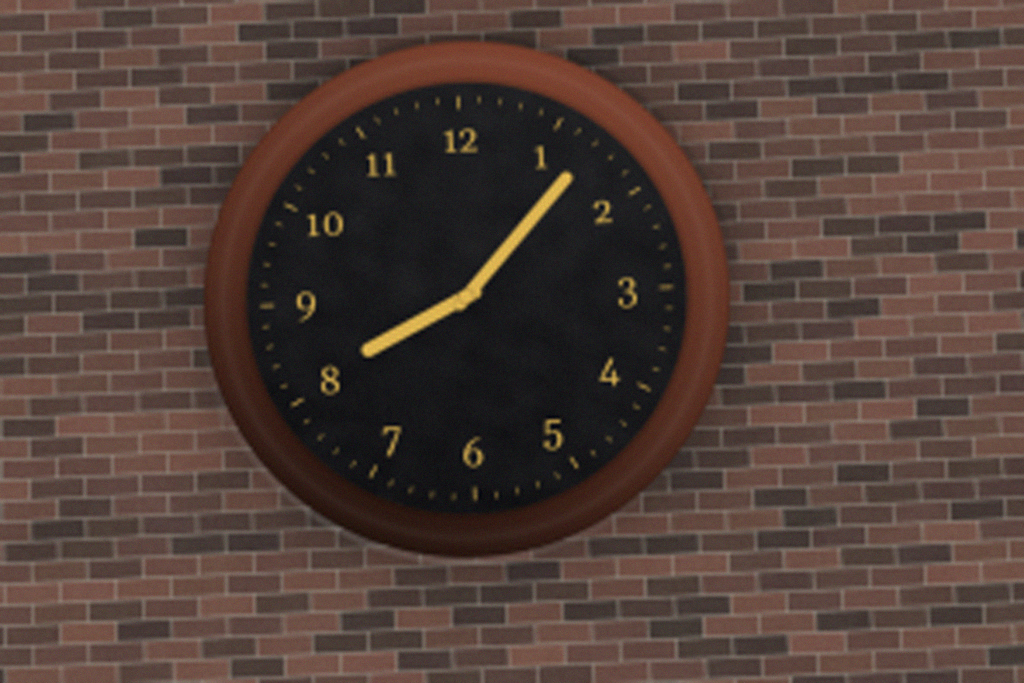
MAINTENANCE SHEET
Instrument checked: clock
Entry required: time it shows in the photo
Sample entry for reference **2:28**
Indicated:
**8:07**
